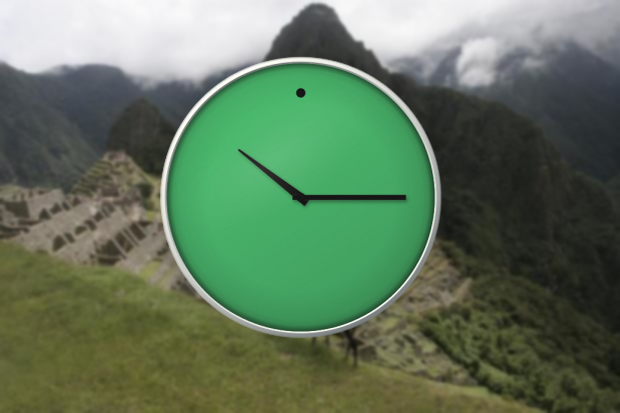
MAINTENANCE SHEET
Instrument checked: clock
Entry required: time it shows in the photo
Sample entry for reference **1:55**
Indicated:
**10:15**
